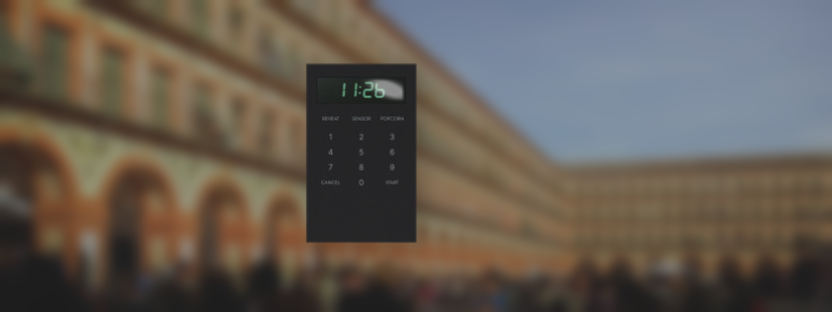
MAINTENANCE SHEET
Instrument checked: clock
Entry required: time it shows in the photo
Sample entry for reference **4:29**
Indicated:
**11:26**
